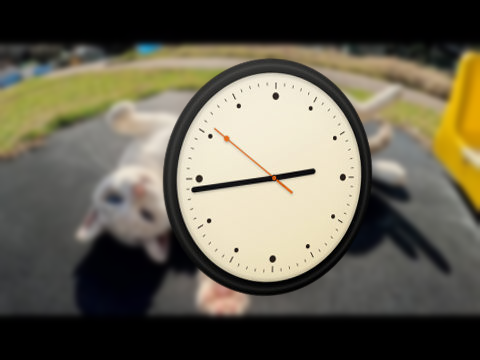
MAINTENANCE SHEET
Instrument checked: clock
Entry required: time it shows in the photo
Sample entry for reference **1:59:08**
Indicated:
**2:43:51**
